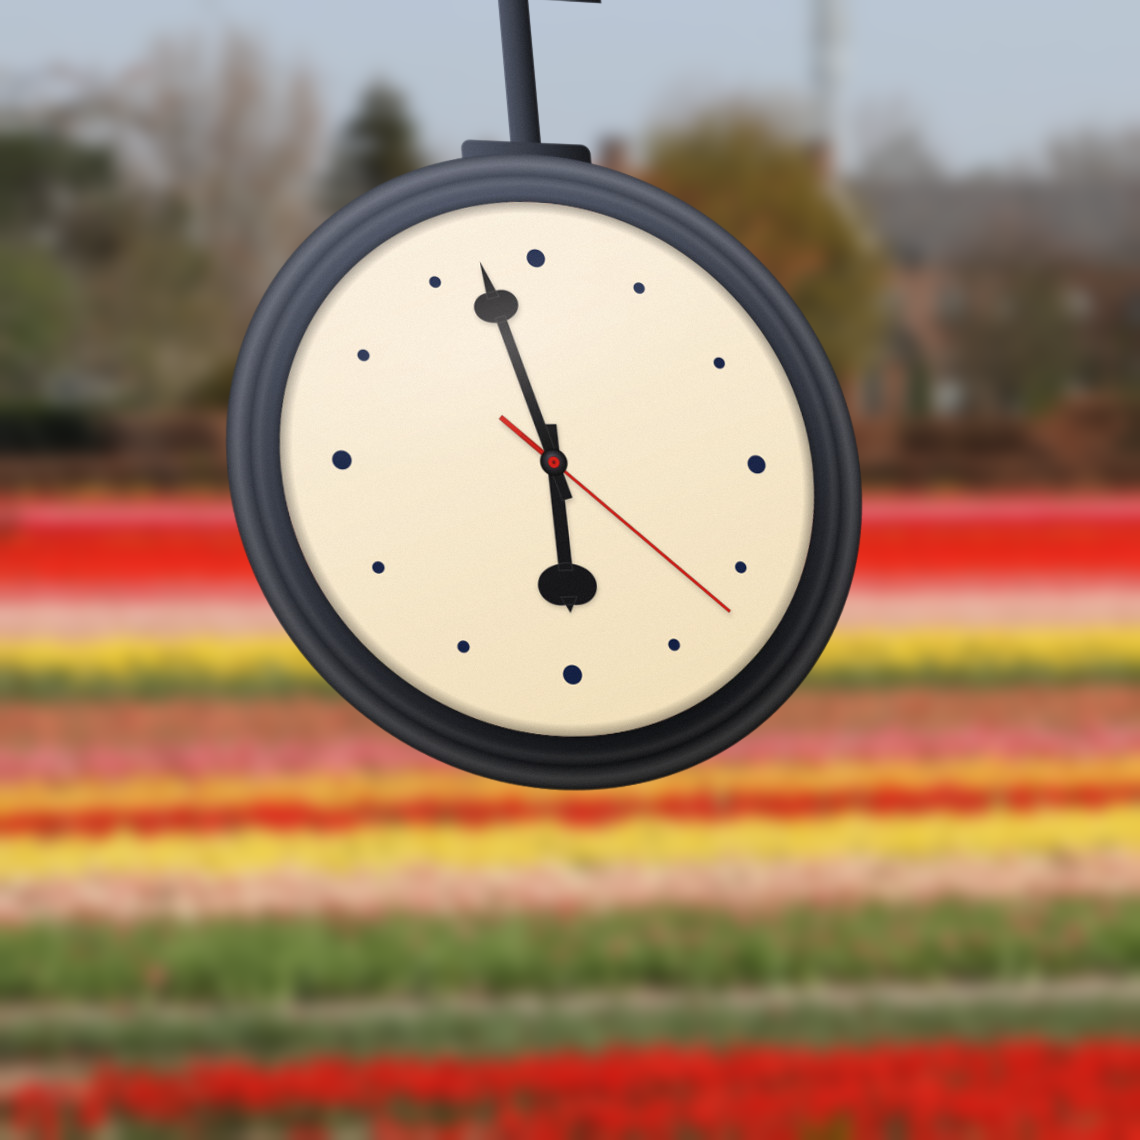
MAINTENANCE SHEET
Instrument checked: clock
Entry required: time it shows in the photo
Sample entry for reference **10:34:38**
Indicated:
**5:57:22**
